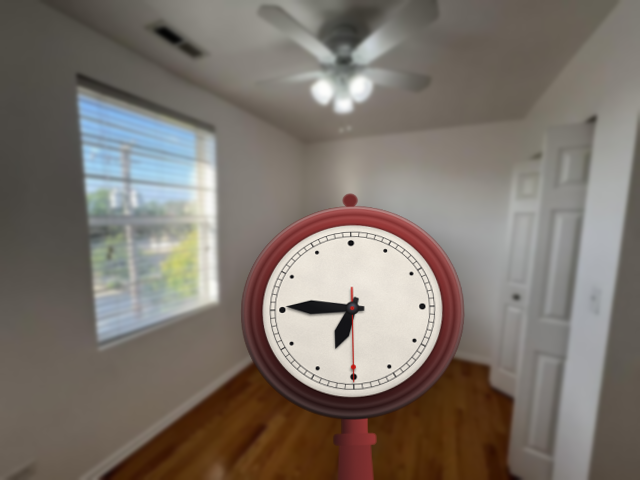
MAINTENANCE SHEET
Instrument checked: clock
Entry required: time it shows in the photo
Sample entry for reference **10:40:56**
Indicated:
**6:45:30**
